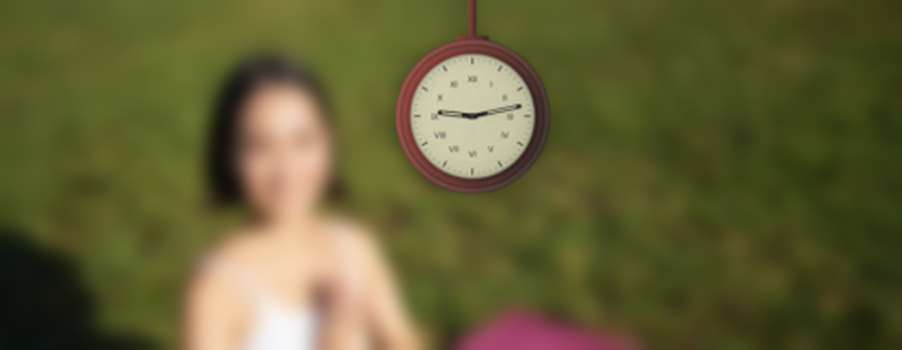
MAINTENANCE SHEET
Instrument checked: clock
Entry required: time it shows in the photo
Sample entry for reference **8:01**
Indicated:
**9:13**
